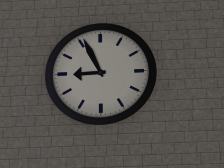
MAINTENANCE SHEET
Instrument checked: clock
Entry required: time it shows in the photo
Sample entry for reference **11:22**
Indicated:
**8:56**
